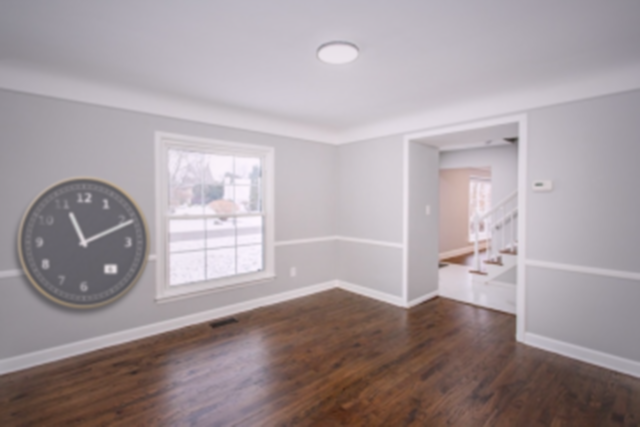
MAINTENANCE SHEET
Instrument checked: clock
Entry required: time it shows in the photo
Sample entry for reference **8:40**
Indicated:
**11:11**
